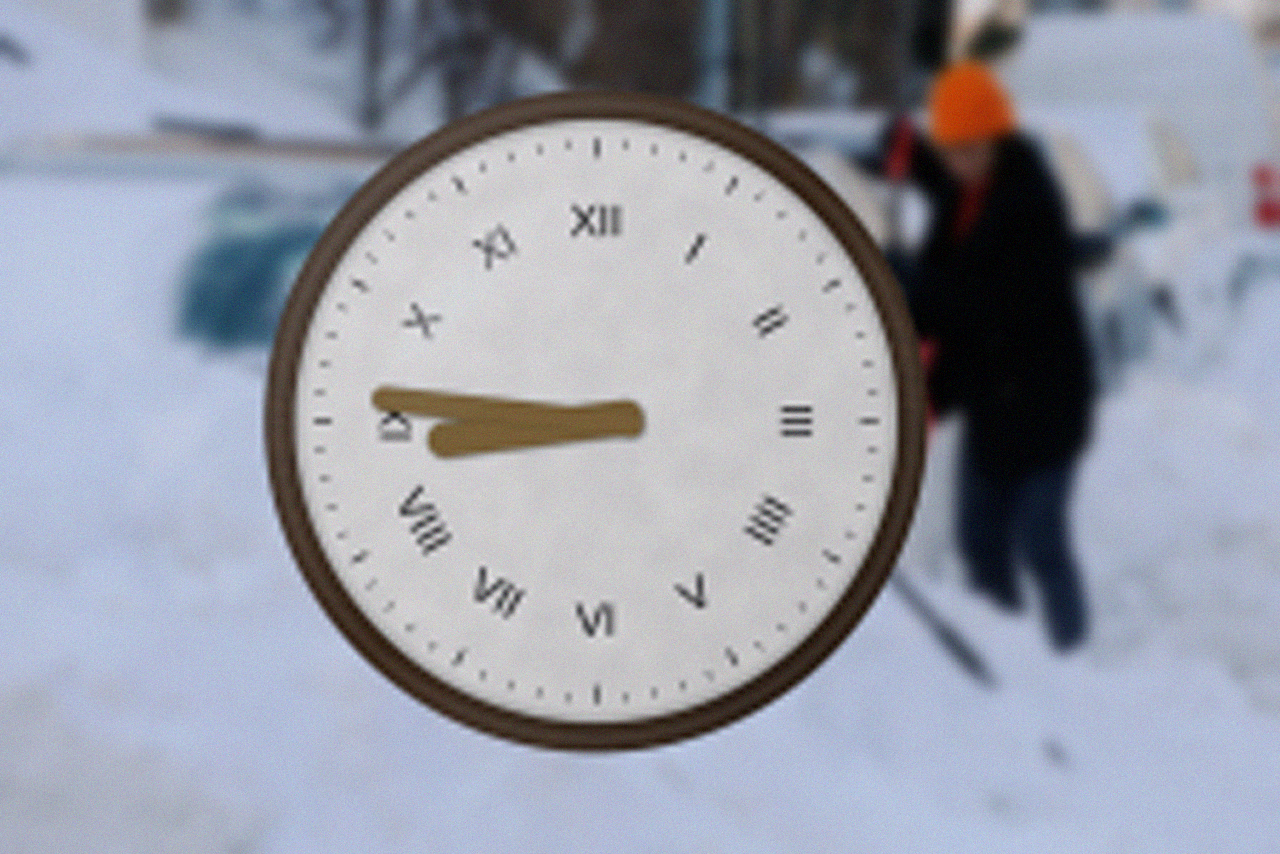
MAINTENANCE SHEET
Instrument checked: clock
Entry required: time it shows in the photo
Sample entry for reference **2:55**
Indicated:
**8:46**
